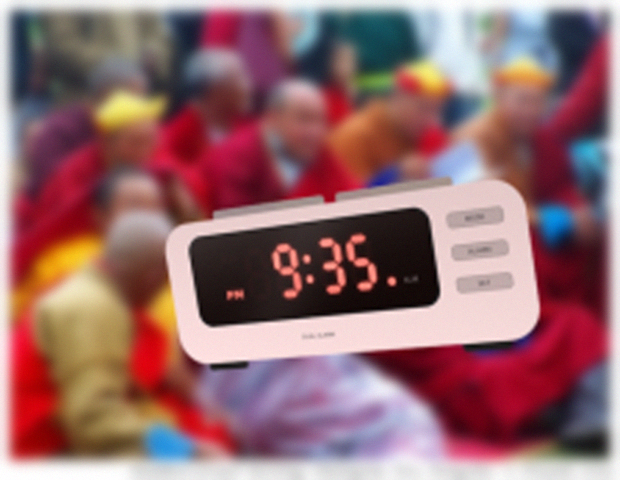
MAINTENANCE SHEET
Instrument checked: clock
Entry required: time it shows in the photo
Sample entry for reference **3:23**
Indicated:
**9:35**
